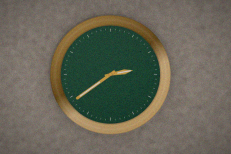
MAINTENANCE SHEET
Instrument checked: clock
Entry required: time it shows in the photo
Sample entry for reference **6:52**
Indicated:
**2:39**
